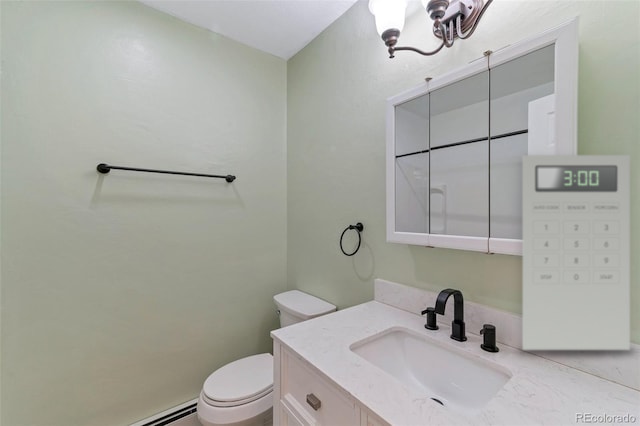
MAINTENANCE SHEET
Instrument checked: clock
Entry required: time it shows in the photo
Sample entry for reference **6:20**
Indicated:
**3:00**
